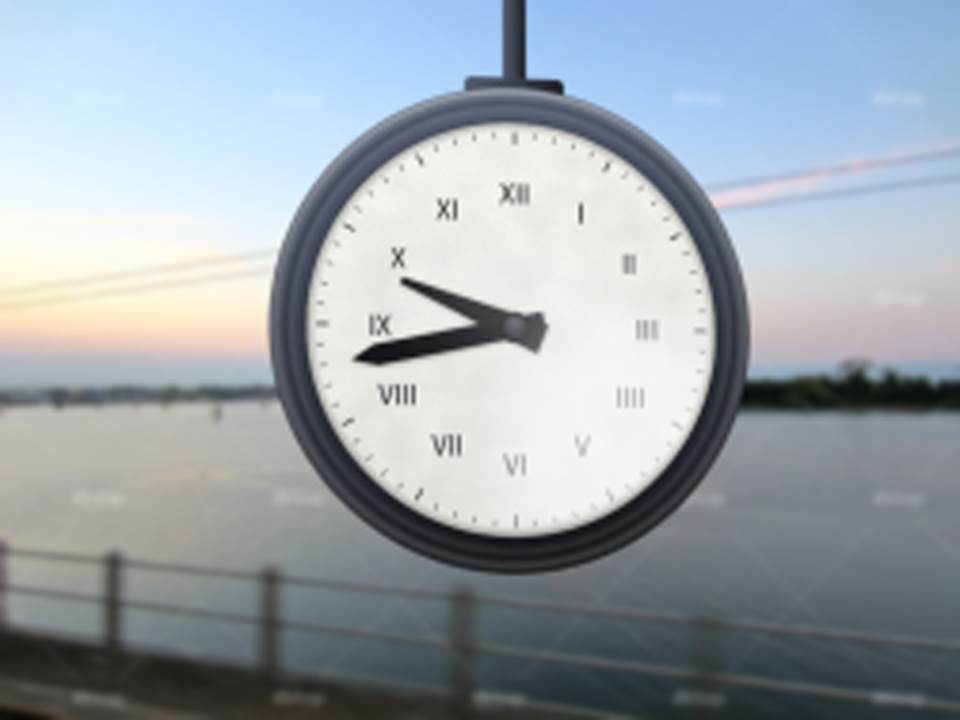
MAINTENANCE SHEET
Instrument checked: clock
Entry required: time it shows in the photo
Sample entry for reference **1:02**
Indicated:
**9:43**
